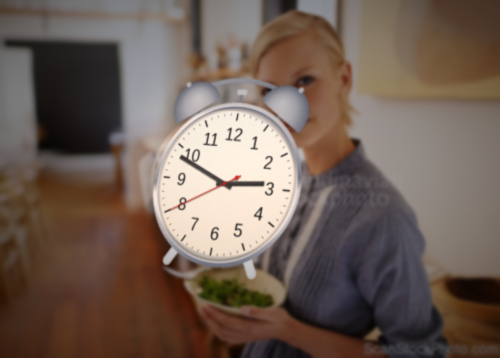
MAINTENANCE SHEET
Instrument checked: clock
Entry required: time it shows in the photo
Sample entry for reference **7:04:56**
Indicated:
**2:48:40**
